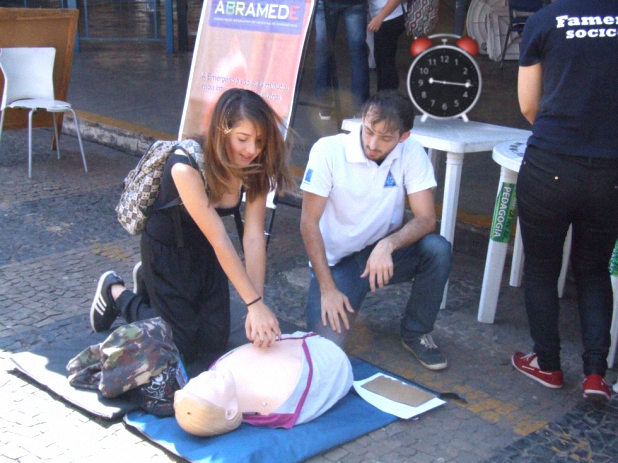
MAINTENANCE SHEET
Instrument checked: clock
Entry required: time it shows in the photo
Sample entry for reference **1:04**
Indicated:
**9:16**
